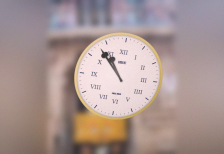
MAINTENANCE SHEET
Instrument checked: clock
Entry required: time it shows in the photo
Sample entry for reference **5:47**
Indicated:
**10:53**
